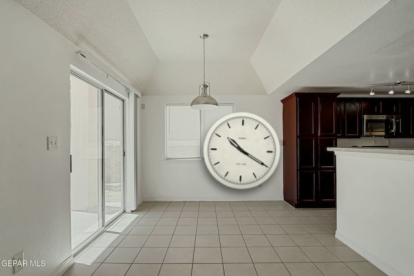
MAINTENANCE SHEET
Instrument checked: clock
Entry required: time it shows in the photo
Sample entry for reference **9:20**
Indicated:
**10:20**
